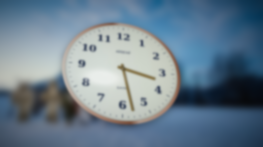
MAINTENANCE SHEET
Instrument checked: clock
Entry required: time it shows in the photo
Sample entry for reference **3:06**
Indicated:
**3:28**
